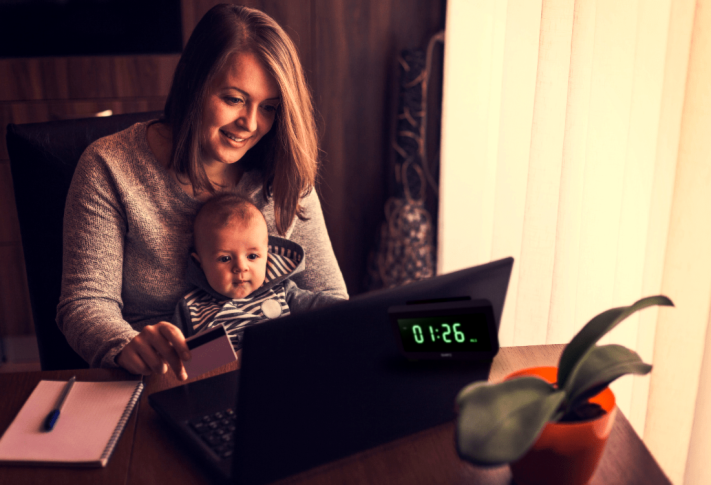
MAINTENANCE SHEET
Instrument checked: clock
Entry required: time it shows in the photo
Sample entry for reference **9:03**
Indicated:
**1:26**
